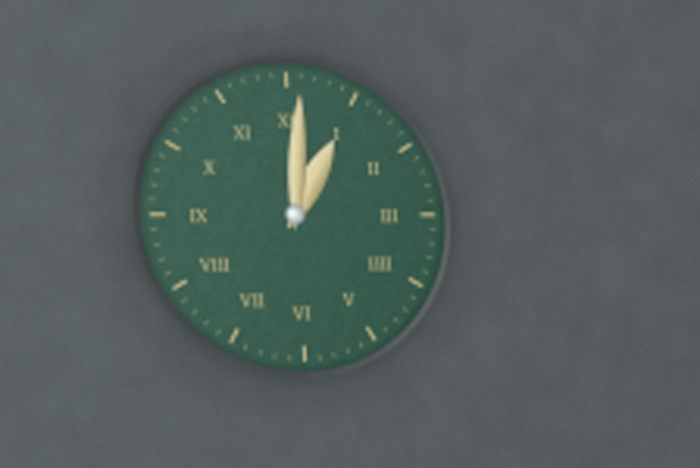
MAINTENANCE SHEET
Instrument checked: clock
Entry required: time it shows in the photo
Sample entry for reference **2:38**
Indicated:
**1:01**
